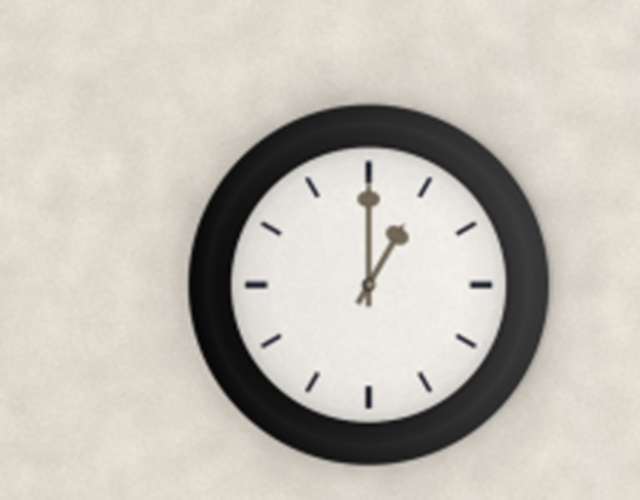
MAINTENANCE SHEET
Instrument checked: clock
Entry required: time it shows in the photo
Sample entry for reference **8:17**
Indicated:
**1:00**
